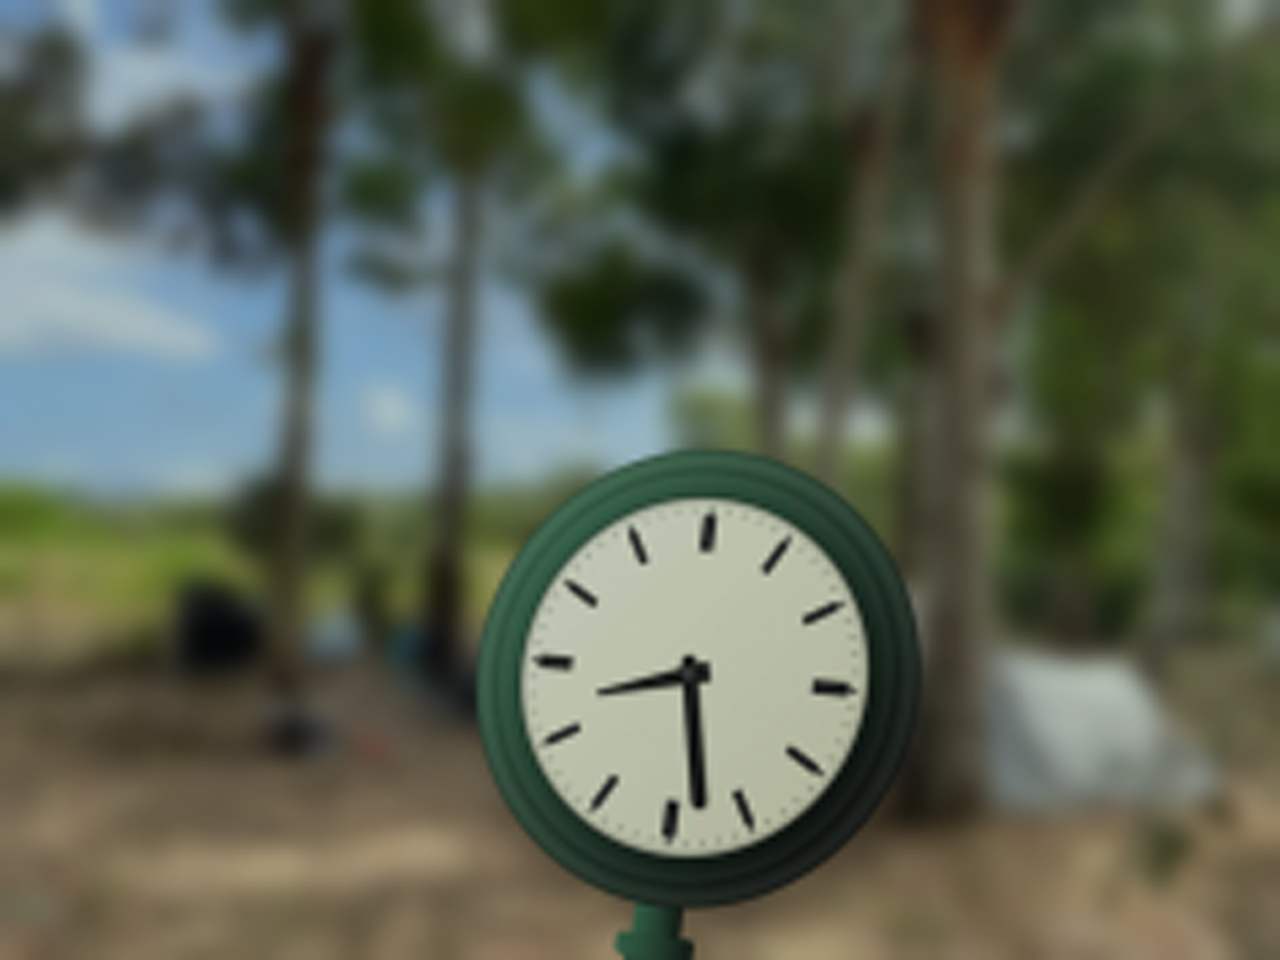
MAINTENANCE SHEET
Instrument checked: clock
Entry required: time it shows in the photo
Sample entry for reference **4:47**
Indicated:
**8:28**
